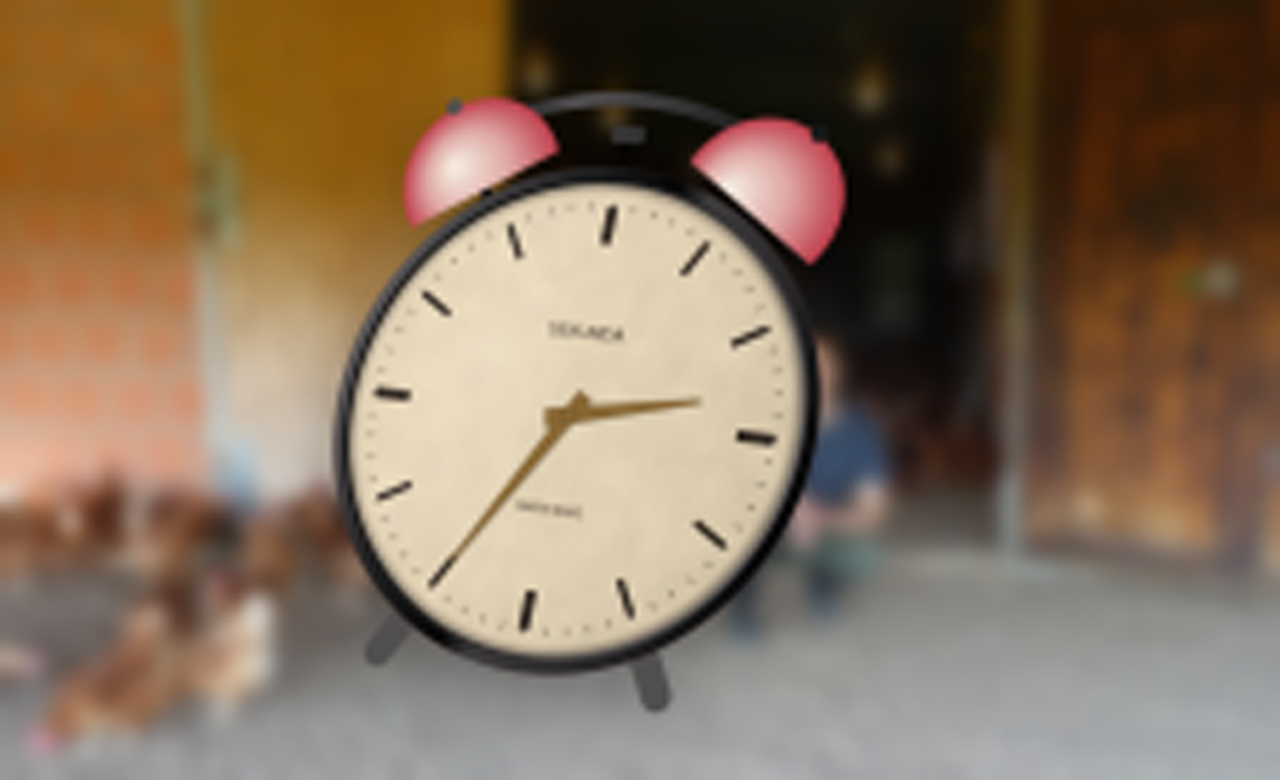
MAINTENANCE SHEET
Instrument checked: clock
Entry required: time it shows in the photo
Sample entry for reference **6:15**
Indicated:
**2:35**
